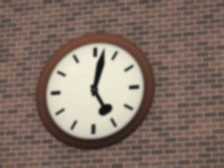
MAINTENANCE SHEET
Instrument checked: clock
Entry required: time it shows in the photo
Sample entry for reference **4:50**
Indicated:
**5:02**
